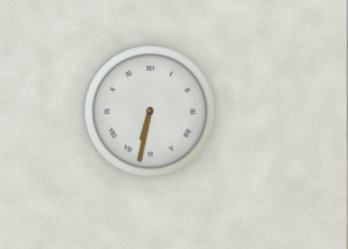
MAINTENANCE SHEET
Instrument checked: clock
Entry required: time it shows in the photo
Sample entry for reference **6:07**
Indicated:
**6:32**
